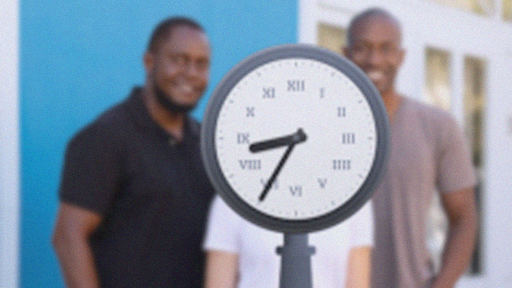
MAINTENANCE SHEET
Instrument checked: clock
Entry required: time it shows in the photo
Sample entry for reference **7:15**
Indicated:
**8:35**
